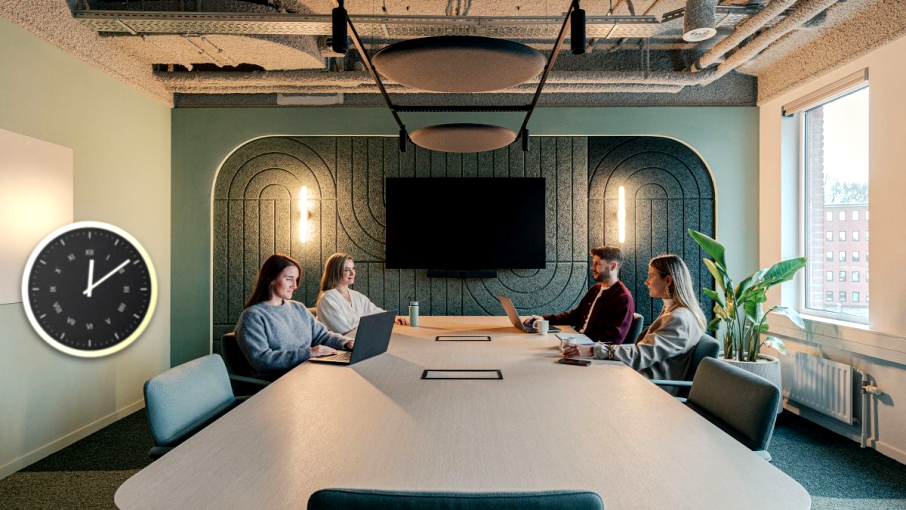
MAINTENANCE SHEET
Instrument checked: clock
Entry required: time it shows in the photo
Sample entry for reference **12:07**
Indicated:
**12:09**
